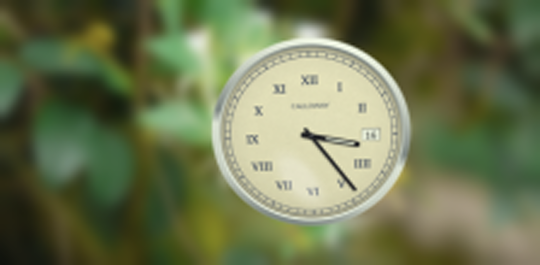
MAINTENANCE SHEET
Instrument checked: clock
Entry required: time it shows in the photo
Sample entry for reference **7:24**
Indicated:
**3:24**
